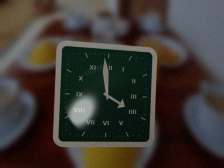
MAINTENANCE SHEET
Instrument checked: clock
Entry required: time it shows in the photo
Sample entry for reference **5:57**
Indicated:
**3:59**
